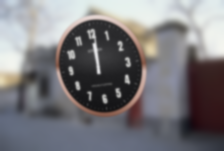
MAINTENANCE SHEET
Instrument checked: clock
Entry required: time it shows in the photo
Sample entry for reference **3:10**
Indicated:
**12:01**
